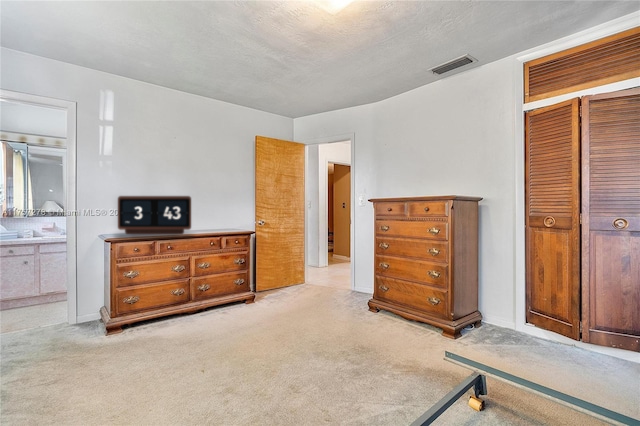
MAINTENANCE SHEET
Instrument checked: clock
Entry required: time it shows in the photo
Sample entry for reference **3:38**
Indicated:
**3:43**
